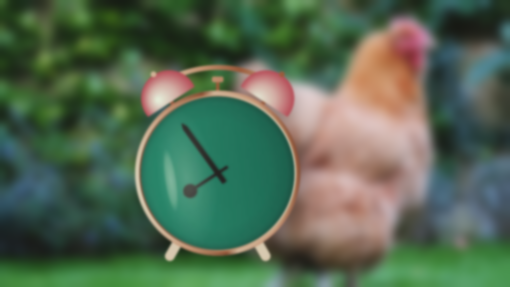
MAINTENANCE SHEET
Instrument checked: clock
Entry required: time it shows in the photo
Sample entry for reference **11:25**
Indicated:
**7:54**
